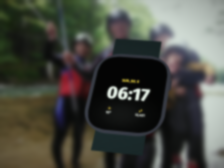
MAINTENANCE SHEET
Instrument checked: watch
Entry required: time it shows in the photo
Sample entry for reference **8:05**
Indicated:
**6:17**
